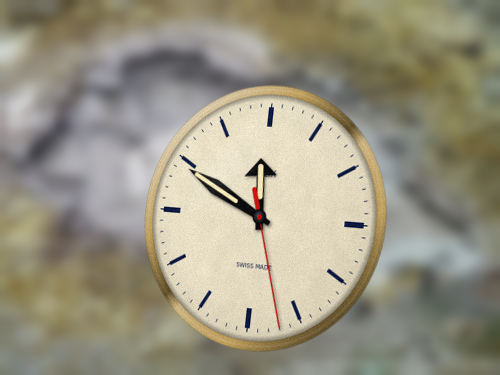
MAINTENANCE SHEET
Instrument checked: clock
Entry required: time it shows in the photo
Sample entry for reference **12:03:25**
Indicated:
**11:49:27**
